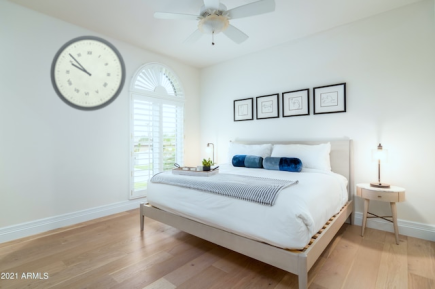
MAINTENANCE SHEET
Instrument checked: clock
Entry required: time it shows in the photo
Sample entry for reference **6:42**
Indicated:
**9:52**
